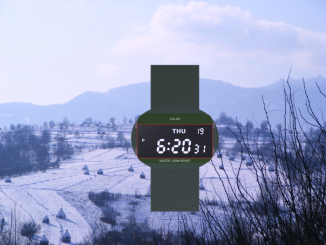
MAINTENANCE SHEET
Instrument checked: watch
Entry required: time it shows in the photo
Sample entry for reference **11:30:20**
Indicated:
**6:20:31**
